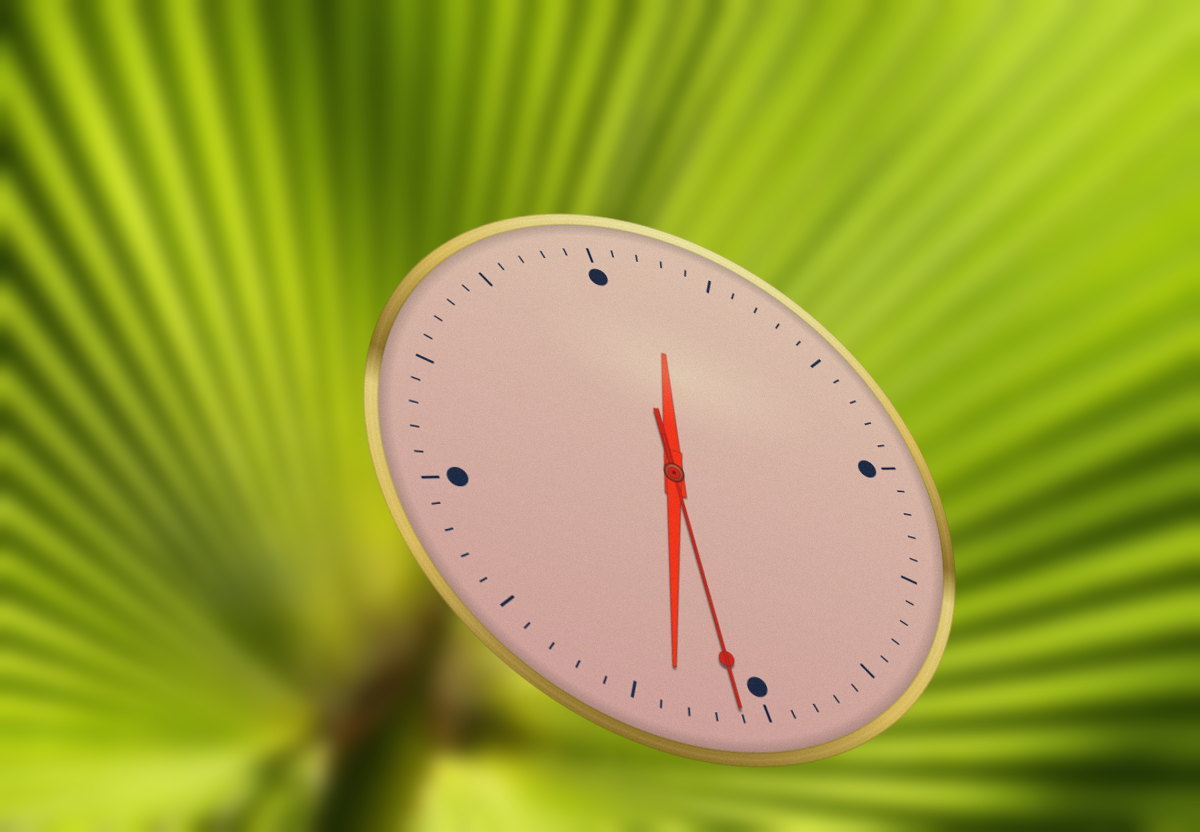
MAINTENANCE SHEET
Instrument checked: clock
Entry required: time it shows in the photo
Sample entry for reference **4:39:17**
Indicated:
**12:33:31**
